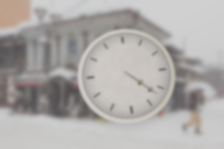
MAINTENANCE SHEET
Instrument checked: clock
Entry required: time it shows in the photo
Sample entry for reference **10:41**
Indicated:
**4:22**
